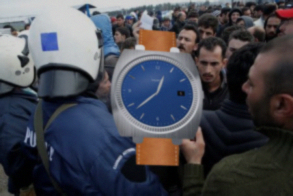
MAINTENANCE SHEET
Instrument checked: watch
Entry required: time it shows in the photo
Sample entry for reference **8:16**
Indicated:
**12:38**
